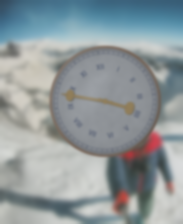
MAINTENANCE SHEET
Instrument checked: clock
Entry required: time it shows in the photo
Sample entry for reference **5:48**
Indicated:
**3:48**
